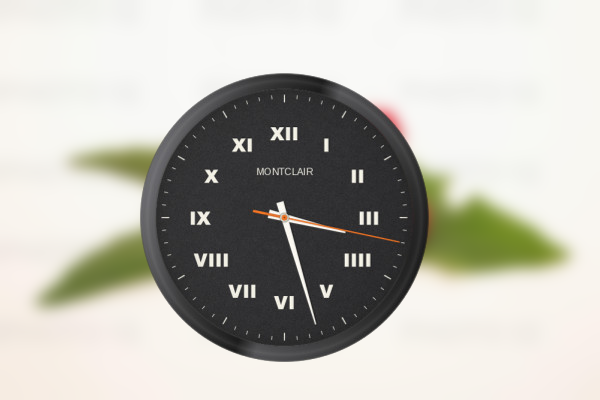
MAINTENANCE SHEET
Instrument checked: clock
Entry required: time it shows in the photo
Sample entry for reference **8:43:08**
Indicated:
**3:27:17**
